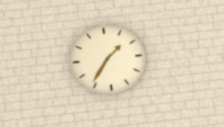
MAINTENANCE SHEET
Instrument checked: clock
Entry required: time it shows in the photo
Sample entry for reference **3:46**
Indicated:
**1:36**
